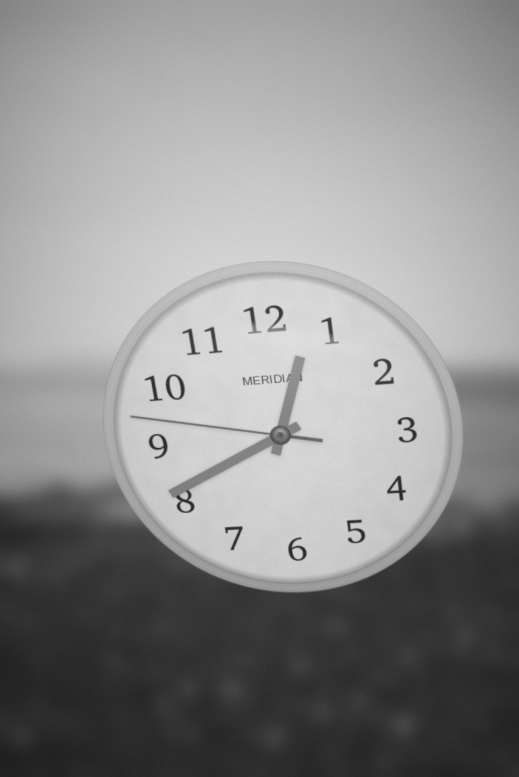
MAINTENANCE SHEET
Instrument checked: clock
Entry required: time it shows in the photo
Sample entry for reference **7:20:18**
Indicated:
**12:40:47**
